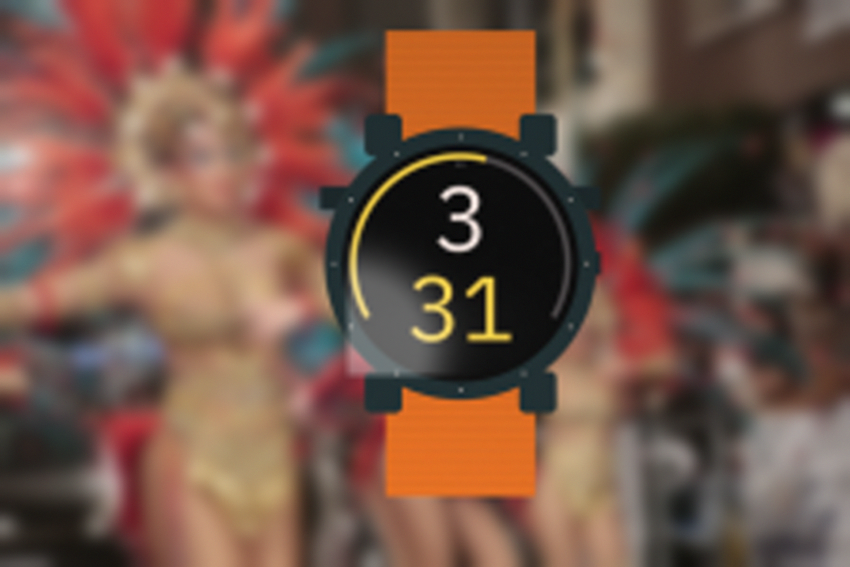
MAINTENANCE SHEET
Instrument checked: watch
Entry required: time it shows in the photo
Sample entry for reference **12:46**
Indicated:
**3:31**
